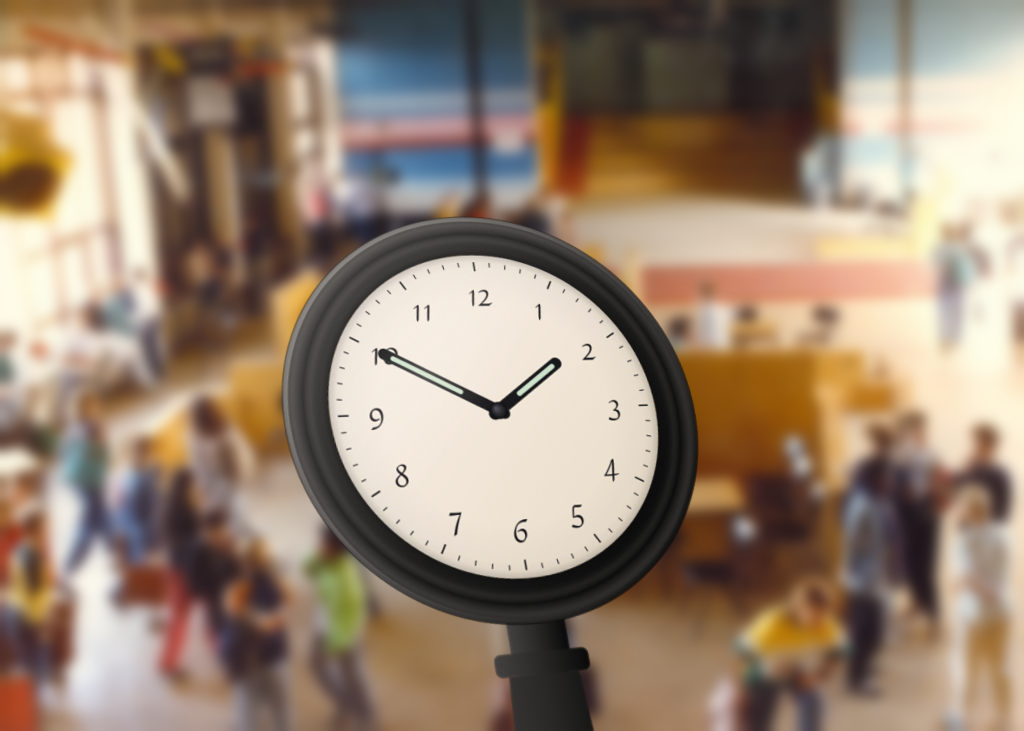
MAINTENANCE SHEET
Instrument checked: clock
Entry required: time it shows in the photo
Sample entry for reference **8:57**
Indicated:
**1:50**
